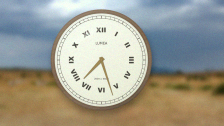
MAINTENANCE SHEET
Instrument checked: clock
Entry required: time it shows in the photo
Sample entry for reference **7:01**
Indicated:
**7:27**
